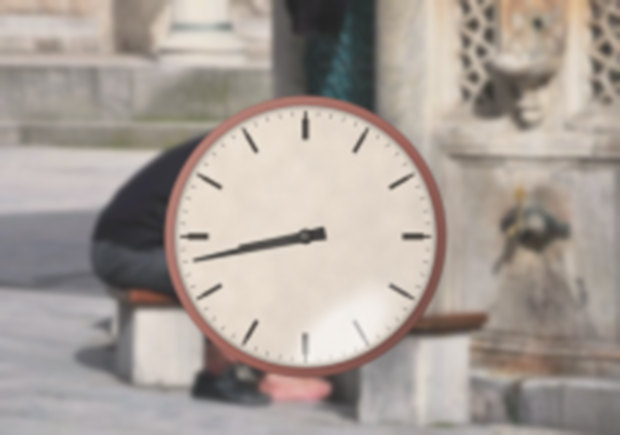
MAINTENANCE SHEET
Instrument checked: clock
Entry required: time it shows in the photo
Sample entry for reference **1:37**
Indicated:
**8:43**
